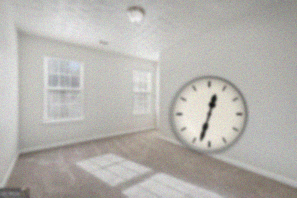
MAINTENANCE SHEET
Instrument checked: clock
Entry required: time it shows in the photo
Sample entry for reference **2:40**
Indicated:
**12:33**
